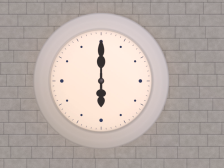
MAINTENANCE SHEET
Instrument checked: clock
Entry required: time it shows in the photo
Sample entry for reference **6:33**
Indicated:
**6:00**
